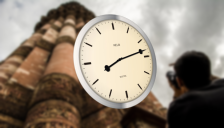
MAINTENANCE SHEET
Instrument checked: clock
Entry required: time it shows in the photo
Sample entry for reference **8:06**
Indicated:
**8:13**
